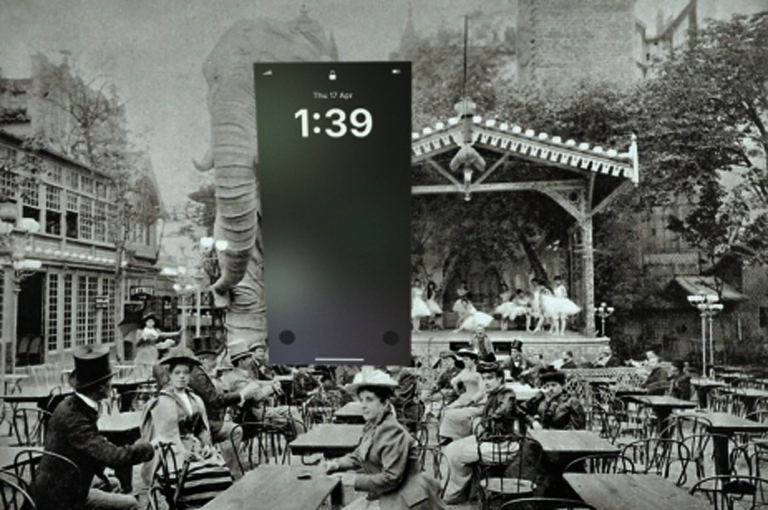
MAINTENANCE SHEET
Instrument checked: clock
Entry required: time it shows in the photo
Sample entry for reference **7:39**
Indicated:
**1:39**
